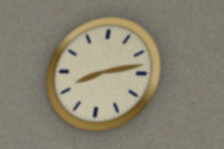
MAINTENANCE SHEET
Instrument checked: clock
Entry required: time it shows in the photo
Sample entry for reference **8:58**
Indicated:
**8:13**
